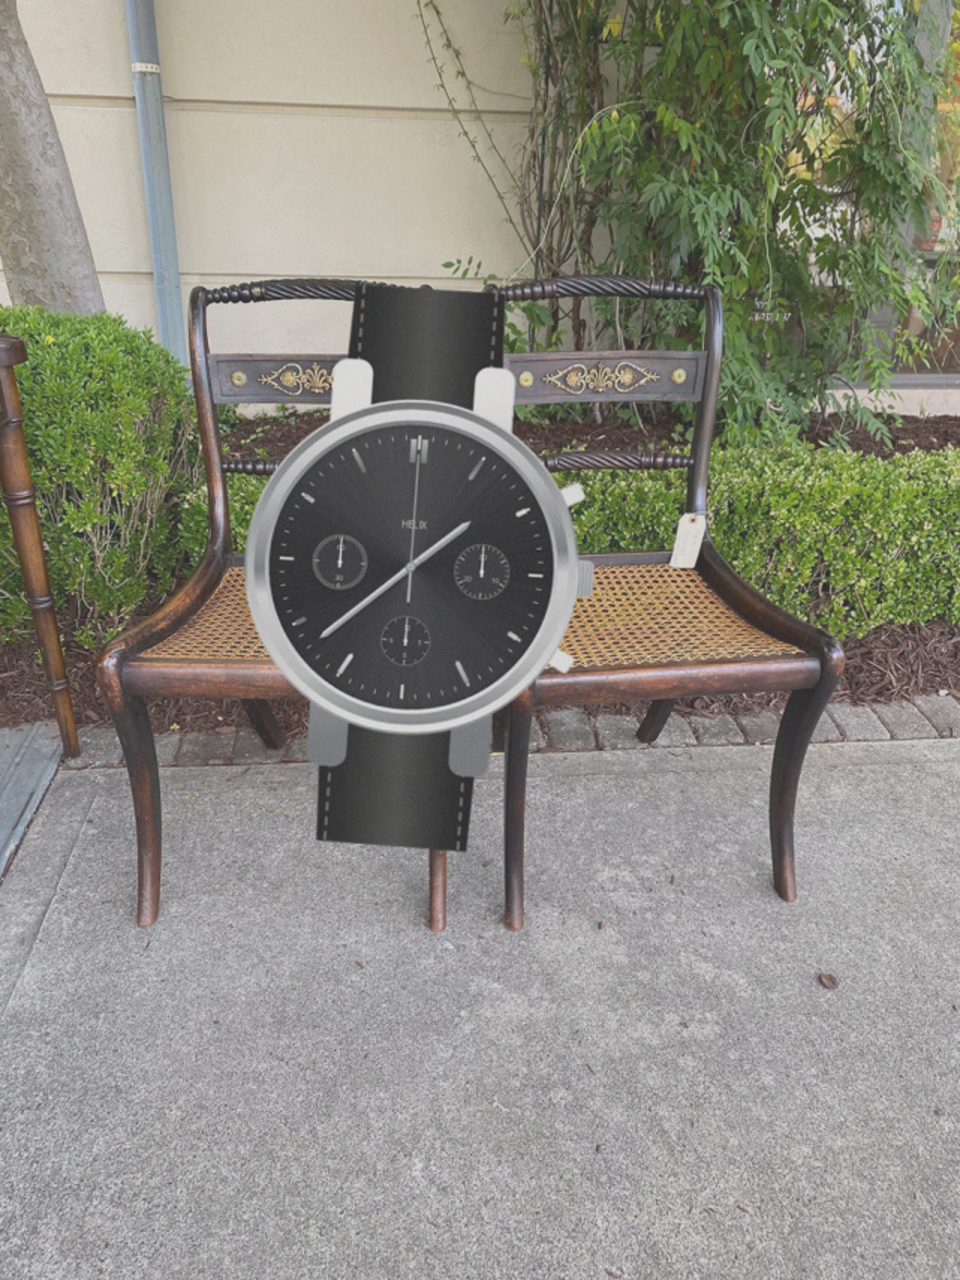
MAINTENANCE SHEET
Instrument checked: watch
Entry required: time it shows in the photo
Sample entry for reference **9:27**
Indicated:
**1:38**
